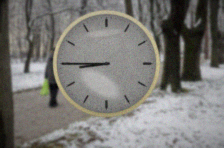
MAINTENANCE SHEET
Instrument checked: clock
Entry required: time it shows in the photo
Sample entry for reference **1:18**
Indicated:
**8:45**
